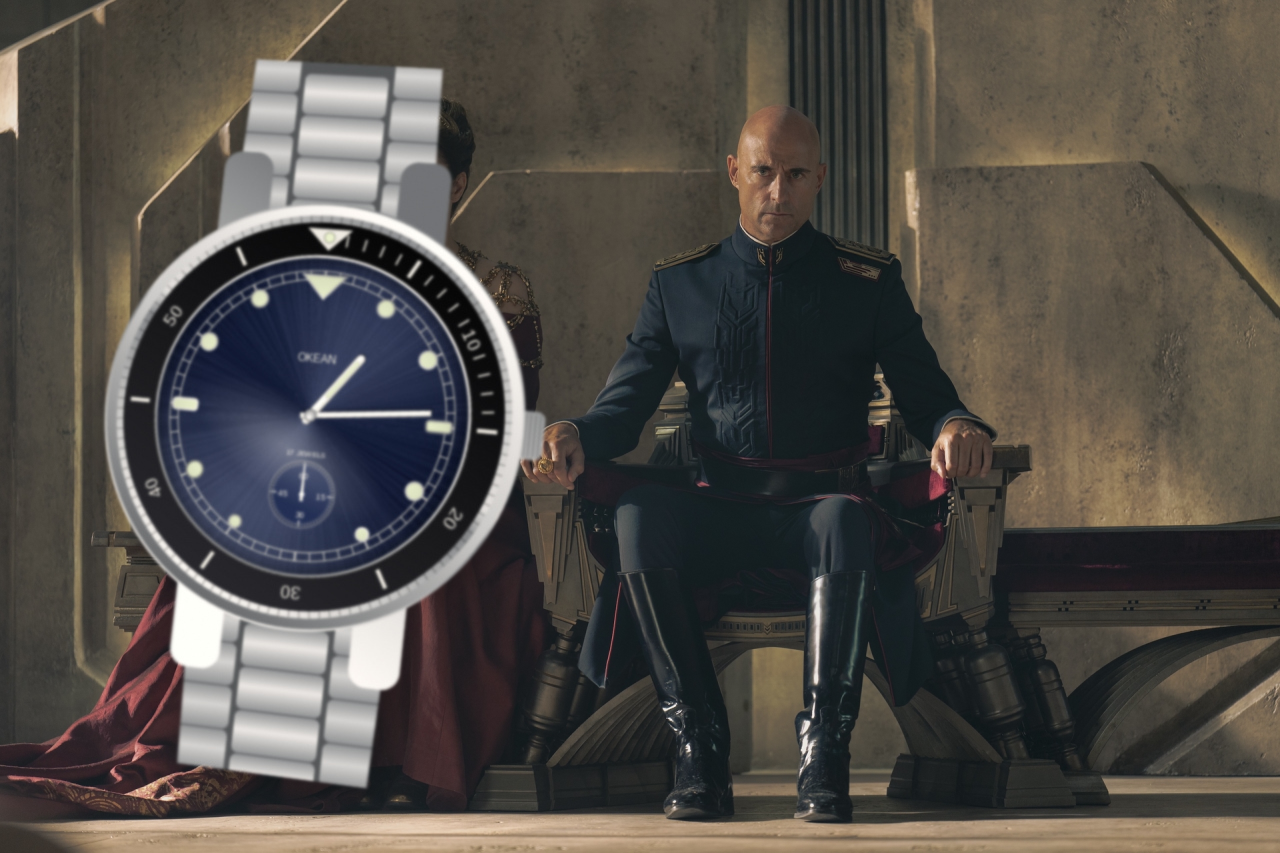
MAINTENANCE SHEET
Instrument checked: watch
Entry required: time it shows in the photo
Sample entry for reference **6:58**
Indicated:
**1:14**
